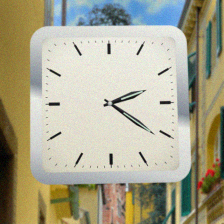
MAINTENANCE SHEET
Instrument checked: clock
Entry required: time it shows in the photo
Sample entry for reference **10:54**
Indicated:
**2:21**
